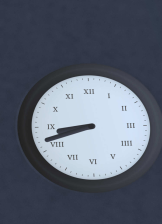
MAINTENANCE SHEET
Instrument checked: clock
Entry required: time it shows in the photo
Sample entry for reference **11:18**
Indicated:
**8:42**
